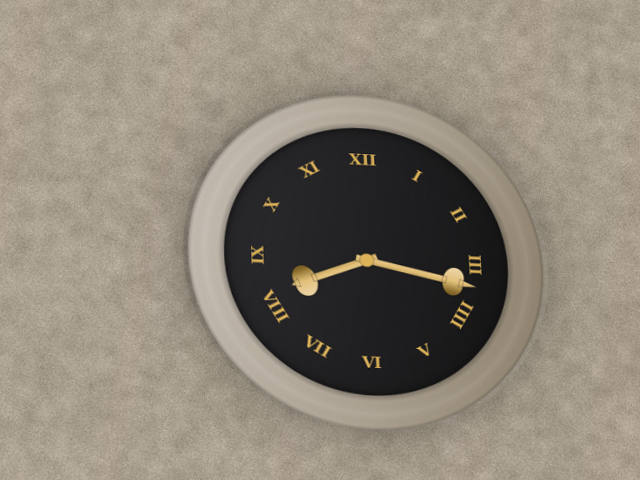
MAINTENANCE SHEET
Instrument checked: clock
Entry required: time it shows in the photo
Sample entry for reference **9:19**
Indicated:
**8:17**
